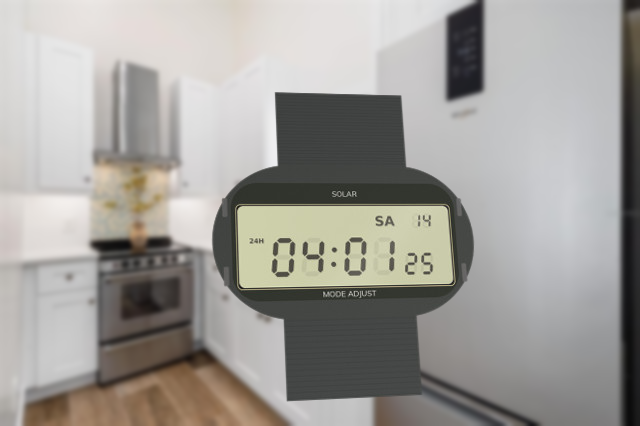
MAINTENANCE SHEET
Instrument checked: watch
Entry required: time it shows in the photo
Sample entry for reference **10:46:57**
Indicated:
**4:01:25**
